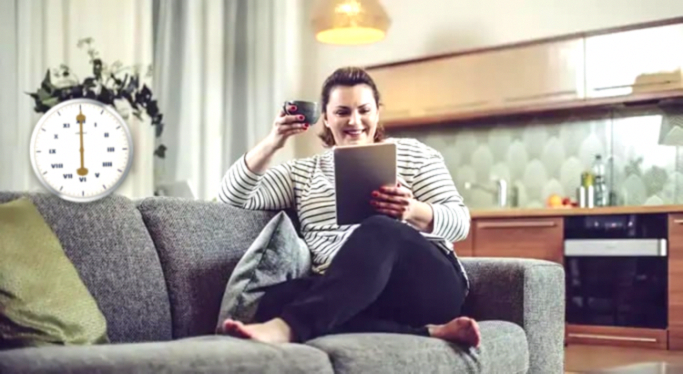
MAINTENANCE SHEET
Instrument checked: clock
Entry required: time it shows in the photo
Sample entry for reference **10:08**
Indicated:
**6:00**
